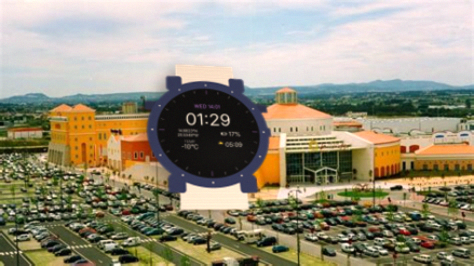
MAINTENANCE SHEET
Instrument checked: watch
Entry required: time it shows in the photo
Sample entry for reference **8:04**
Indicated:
**1:29**
